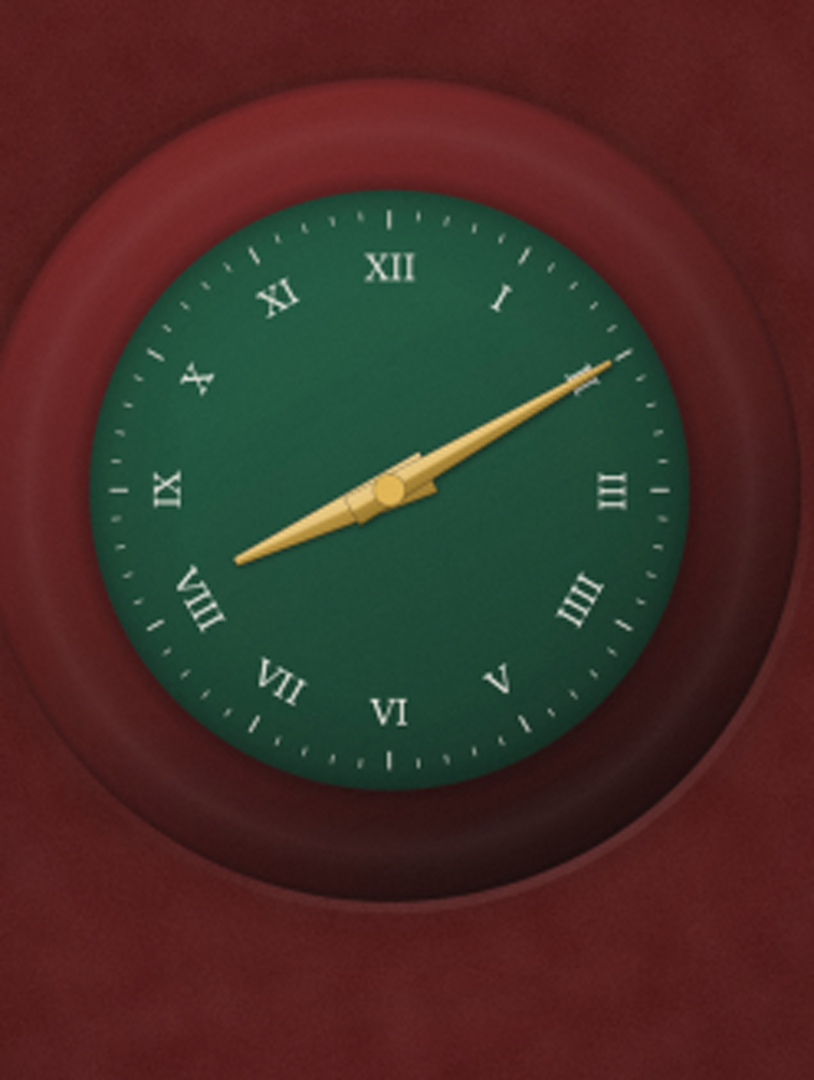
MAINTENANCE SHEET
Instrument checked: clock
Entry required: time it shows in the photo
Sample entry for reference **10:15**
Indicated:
**8:10**
